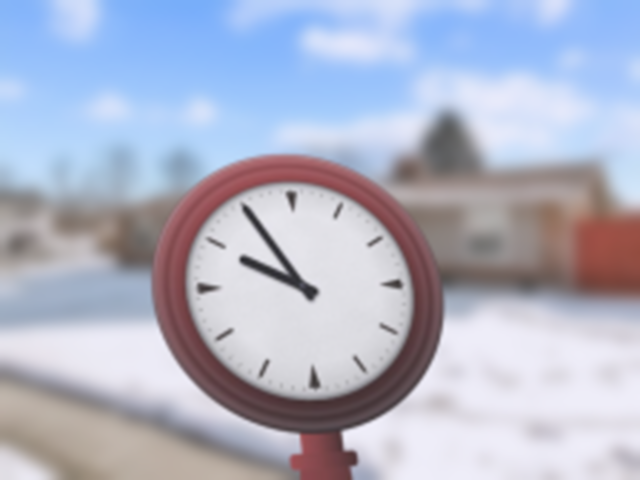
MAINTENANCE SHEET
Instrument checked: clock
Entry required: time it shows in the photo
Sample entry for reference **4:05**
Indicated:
**9:55**
